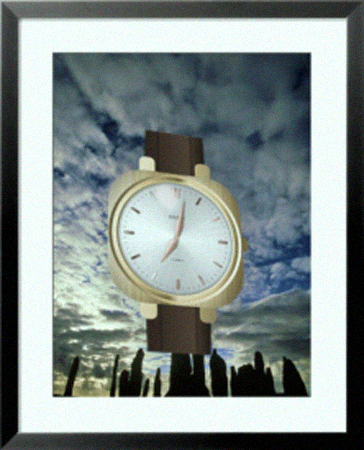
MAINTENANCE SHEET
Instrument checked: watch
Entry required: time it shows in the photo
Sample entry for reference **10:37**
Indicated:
**7:02**
